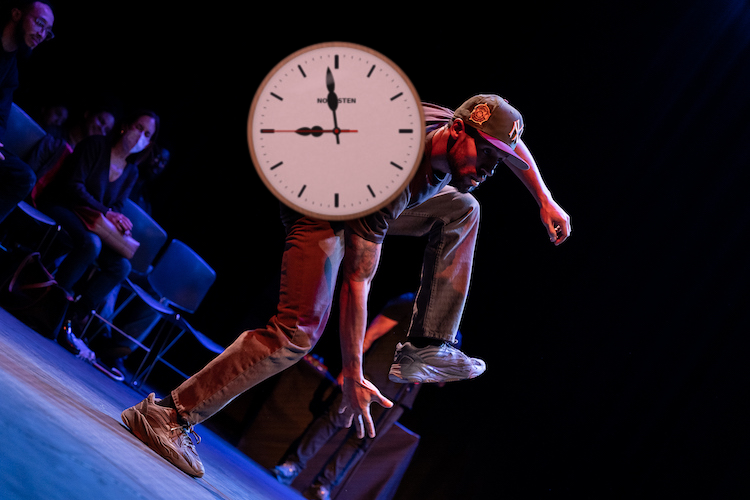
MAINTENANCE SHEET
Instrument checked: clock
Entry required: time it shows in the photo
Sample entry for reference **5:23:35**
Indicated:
**8:58:45**
